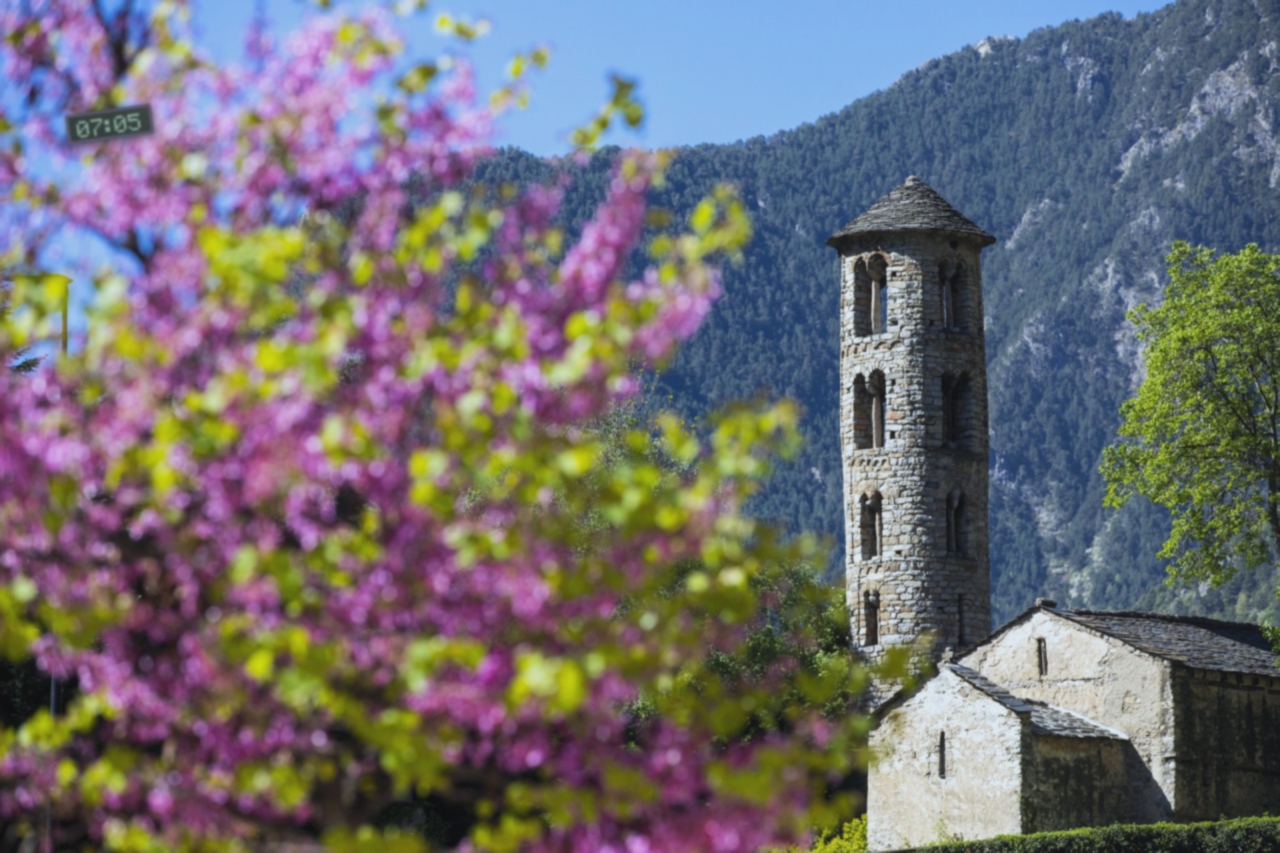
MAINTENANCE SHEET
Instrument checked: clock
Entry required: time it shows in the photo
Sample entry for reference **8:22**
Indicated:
**7:05**
